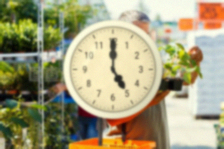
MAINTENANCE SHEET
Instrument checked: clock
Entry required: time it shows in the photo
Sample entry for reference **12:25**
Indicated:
**5:00**
